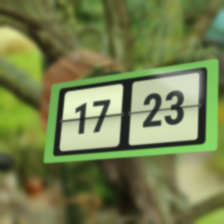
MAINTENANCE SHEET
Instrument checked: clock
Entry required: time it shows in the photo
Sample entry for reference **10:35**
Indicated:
**17:23**
